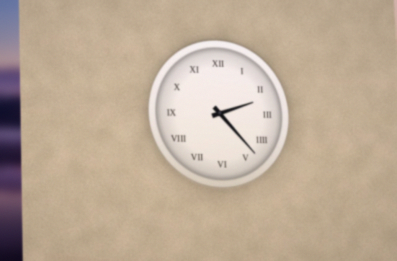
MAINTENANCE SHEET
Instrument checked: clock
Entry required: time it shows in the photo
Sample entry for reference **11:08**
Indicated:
**2:23**
